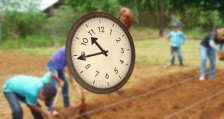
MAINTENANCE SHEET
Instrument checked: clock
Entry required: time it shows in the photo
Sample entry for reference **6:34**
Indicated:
**10:44**
